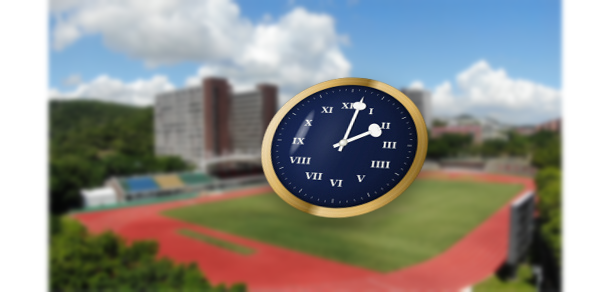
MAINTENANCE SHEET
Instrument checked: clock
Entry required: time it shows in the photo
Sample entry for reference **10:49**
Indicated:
**2:02**
